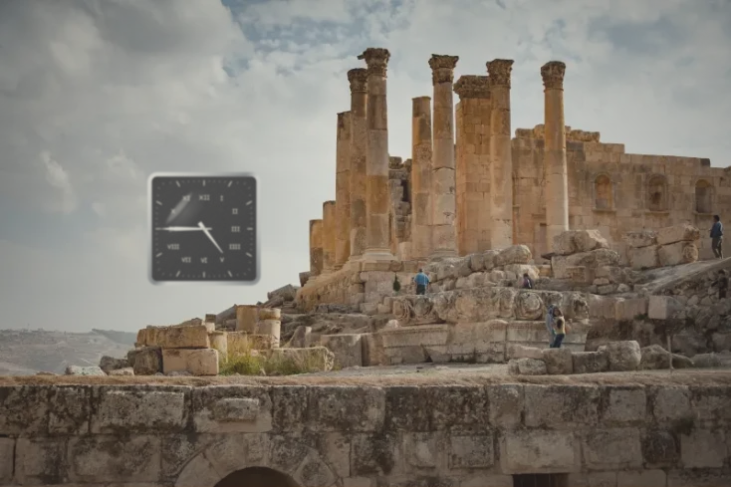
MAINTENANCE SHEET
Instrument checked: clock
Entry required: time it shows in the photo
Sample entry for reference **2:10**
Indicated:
**4:45**
